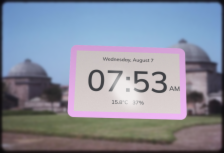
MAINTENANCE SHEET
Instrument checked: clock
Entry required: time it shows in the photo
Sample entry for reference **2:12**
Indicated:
**7:53**
